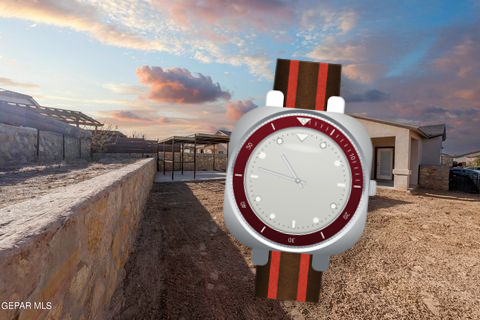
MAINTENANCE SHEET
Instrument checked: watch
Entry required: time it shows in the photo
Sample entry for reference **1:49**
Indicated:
**10:47**
